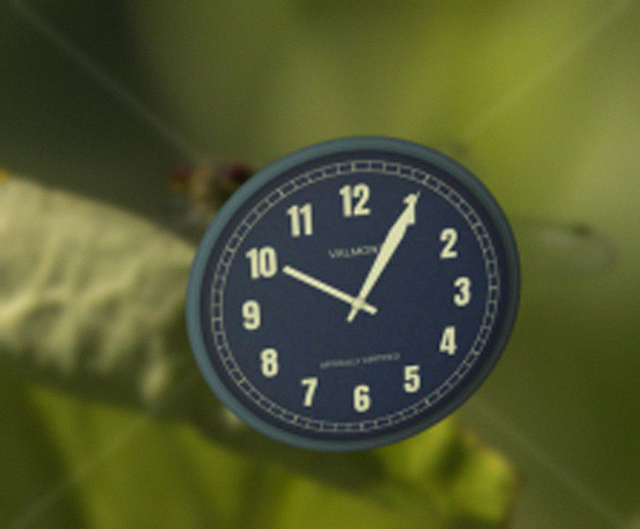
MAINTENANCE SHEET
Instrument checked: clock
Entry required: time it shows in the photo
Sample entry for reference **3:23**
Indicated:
**10:05**
